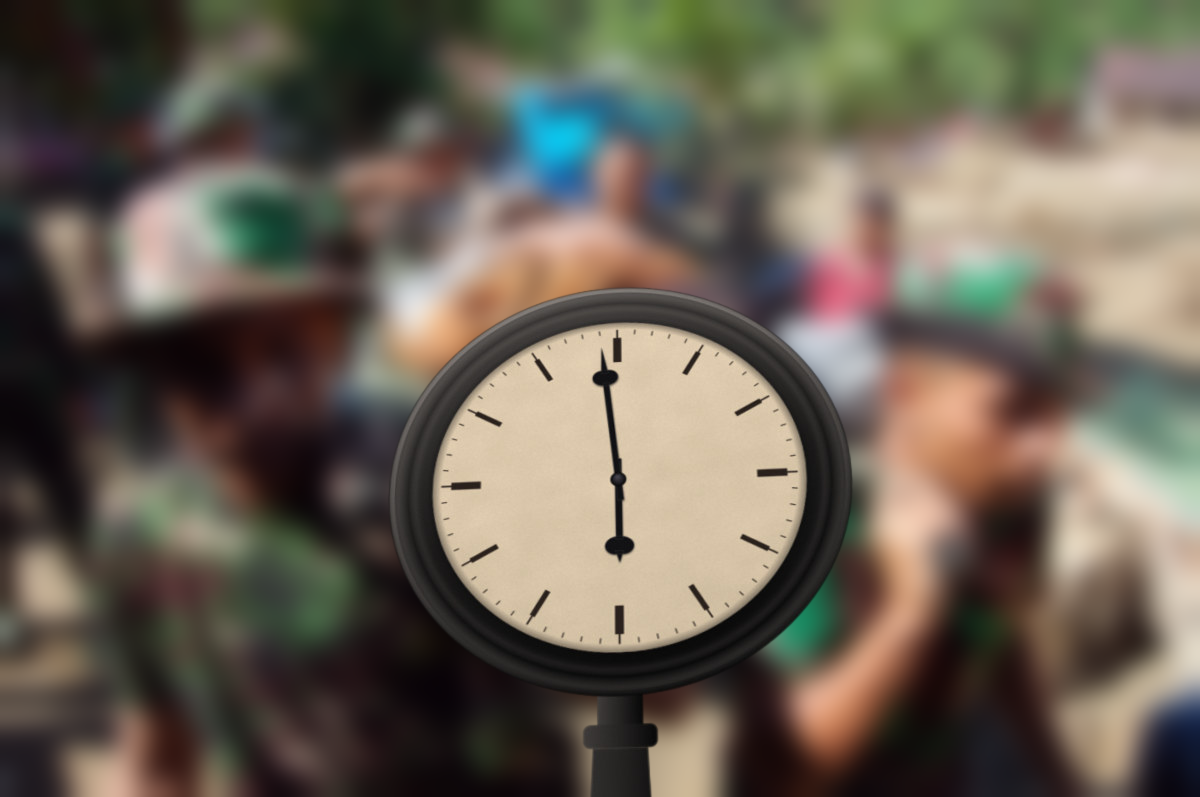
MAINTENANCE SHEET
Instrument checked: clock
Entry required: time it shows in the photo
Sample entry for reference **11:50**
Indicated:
**5:59**
